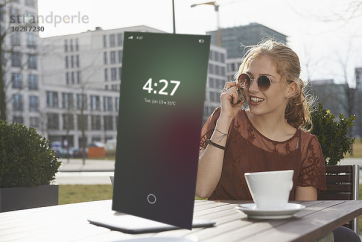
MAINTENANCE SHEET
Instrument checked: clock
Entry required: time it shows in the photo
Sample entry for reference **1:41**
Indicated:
**4:27**
